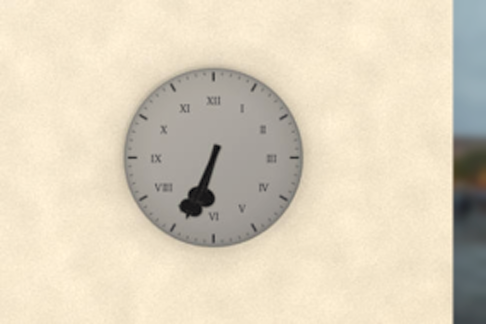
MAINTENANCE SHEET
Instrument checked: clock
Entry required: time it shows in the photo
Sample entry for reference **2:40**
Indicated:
**6:34**
